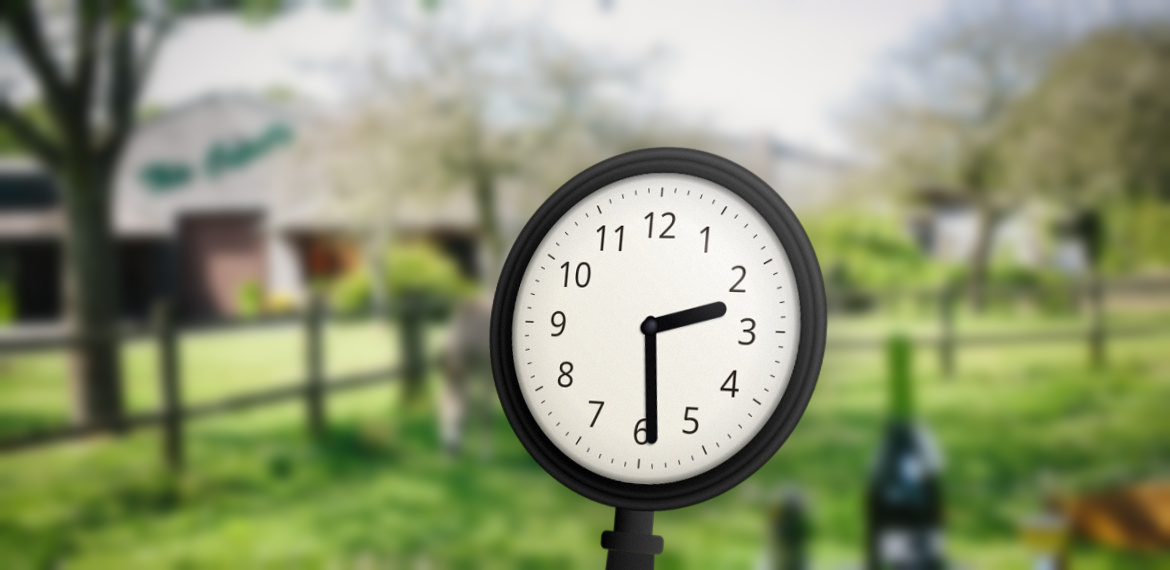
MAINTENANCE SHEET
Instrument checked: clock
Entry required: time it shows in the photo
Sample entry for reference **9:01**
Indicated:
**2:29**
